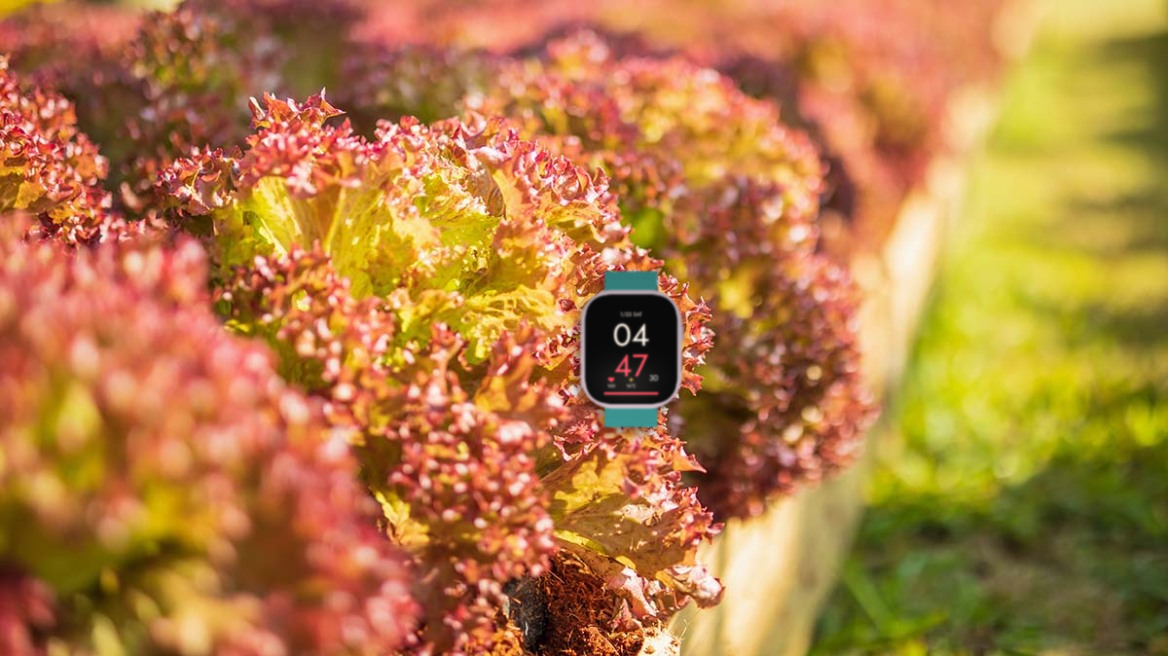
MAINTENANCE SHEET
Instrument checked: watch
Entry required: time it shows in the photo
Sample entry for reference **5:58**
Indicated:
**4:47**
